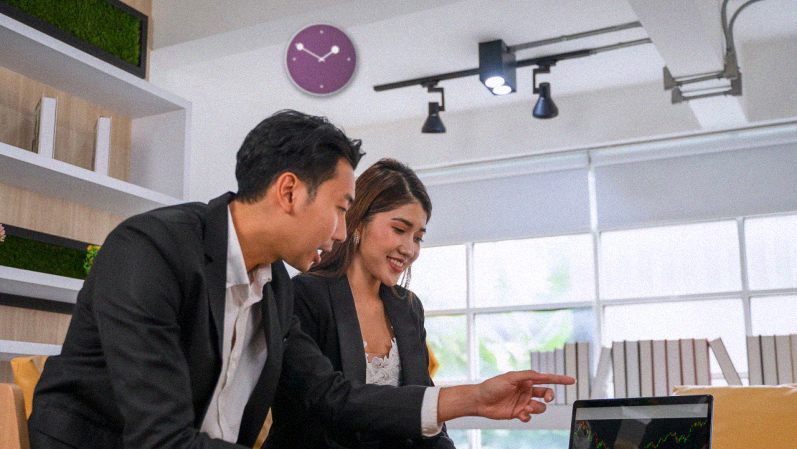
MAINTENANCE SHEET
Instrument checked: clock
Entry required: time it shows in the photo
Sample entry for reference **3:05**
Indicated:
**1:50**
